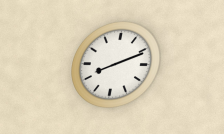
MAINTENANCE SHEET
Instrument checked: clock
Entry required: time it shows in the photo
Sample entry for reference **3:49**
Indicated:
**8:11**
